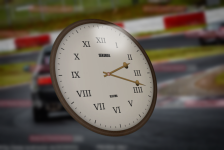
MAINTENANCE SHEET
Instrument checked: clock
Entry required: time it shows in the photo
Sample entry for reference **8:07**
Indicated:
**2:18**
